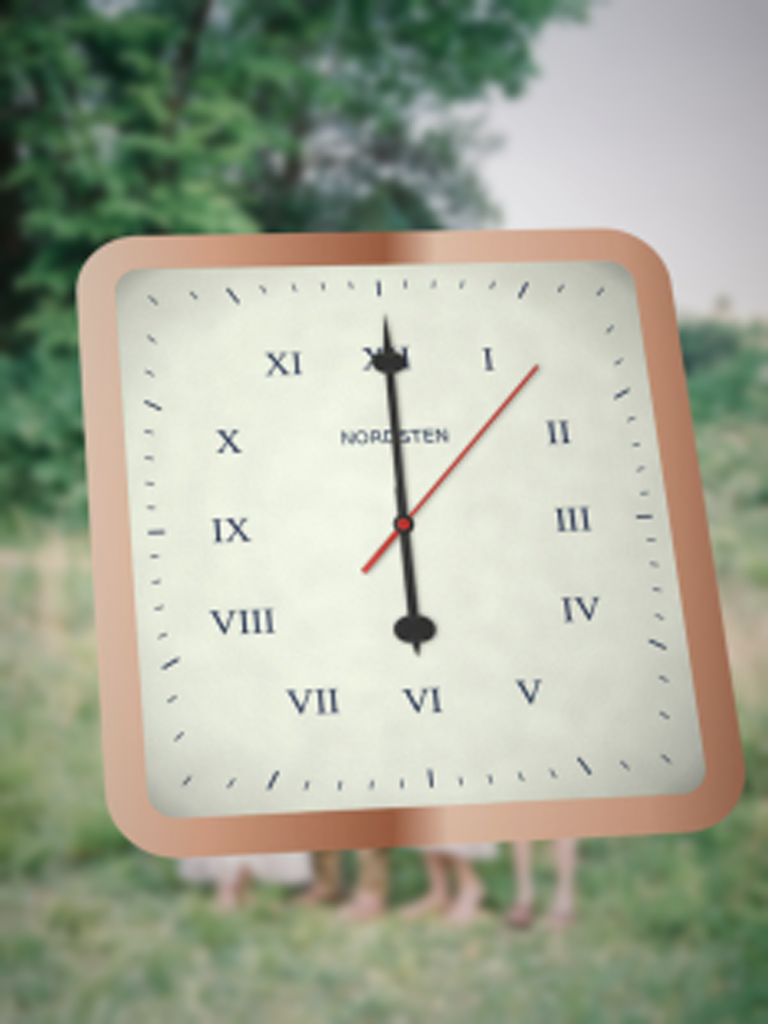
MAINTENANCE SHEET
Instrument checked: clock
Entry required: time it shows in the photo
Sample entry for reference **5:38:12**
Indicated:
**6:00:07**
